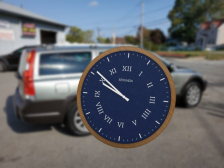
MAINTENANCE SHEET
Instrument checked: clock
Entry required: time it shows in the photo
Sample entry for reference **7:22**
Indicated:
**9:51**
